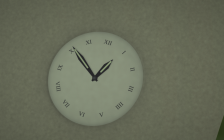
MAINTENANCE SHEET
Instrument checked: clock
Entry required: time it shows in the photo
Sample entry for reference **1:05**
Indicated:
**12:51**
